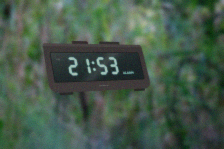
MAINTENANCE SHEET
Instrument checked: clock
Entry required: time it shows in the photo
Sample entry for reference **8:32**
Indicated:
**21:53**
